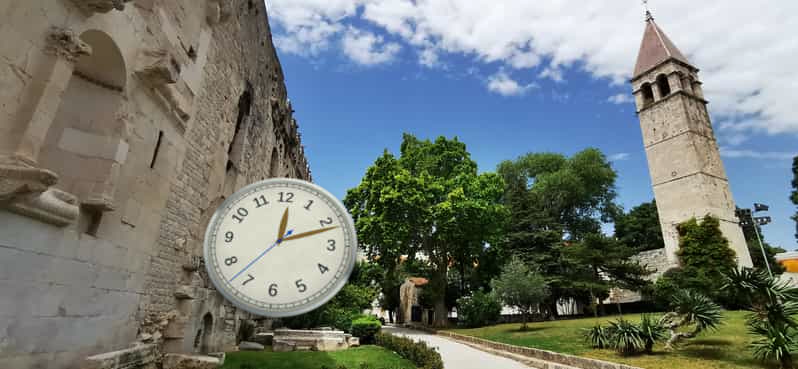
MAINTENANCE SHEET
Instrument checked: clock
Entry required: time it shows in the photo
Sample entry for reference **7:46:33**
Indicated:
**12:11:37**
